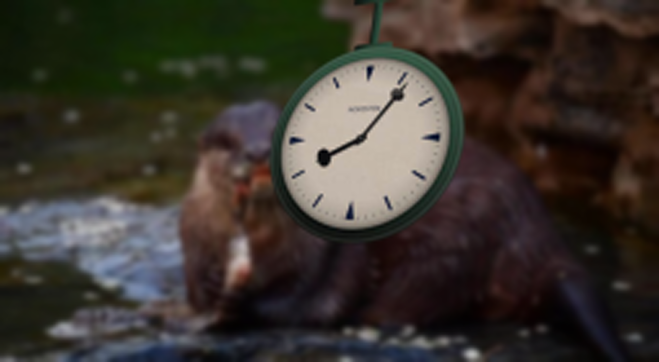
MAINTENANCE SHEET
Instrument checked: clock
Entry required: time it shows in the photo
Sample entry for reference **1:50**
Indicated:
**8:06**
